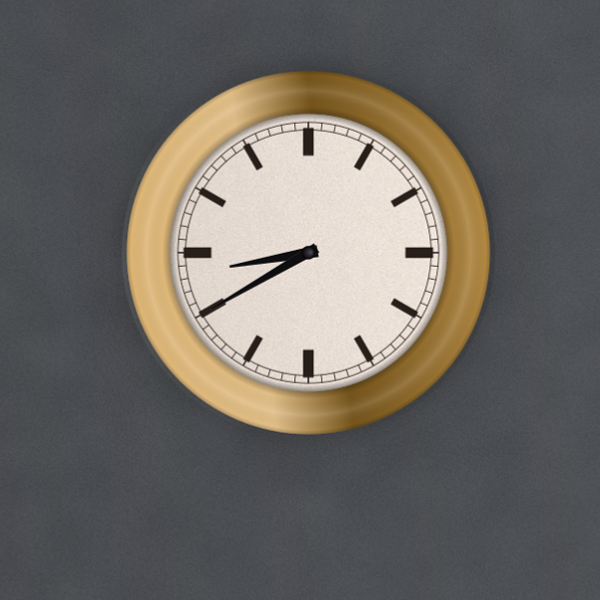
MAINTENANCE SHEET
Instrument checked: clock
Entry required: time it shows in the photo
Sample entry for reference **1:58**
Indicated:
**8:40**
